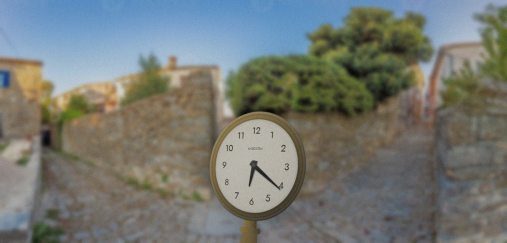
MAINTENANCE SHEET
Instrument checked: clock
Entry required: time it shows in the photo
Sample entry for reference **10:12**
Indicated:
**6:21**
